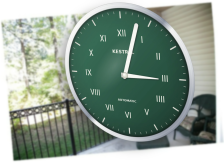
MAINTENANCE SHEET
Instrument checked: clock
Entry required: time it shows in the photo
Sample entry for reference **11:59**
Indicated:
**3:03**
